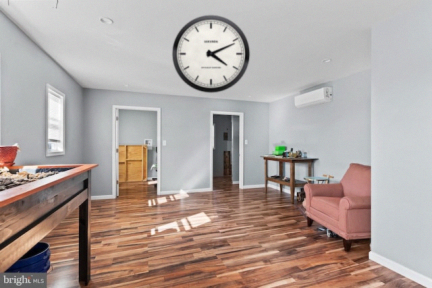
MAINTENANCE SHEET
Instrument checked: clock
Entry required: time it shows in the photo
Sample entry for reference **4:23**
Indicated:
**4:11**
